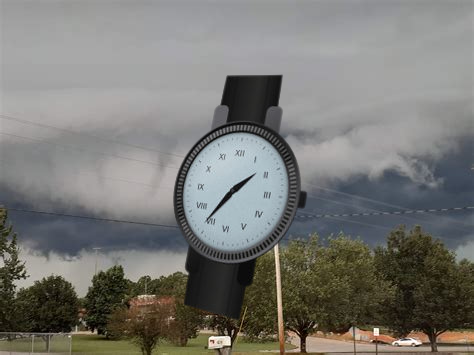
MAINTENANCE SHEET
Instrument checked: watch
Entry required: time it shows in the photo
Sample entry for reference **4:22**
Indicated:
**1:36**
